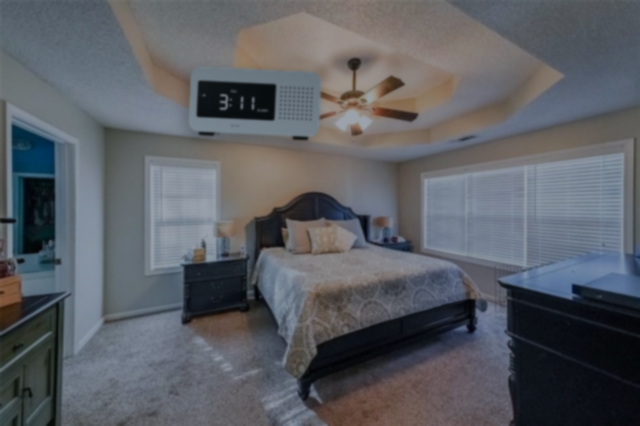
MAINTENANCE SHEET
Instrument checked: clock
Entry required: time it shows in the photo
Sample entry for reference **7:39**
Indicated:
**3:11**
